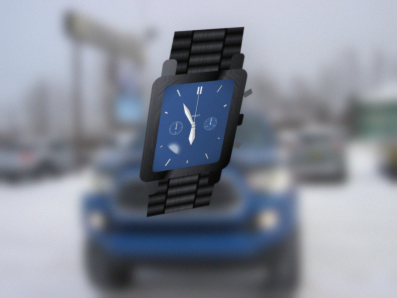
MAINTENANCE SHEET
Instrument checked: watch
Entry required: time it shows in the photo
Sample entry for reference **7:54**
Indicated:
**5:55**
